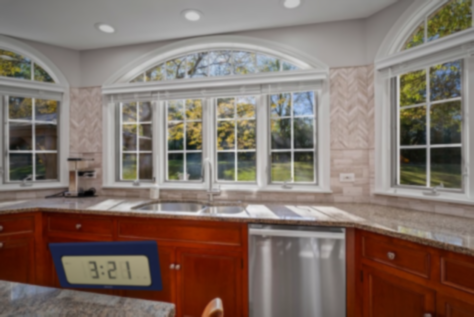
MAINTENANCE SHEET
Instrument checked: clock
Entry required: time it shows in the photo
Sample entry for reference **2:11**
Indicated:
**3:21**
